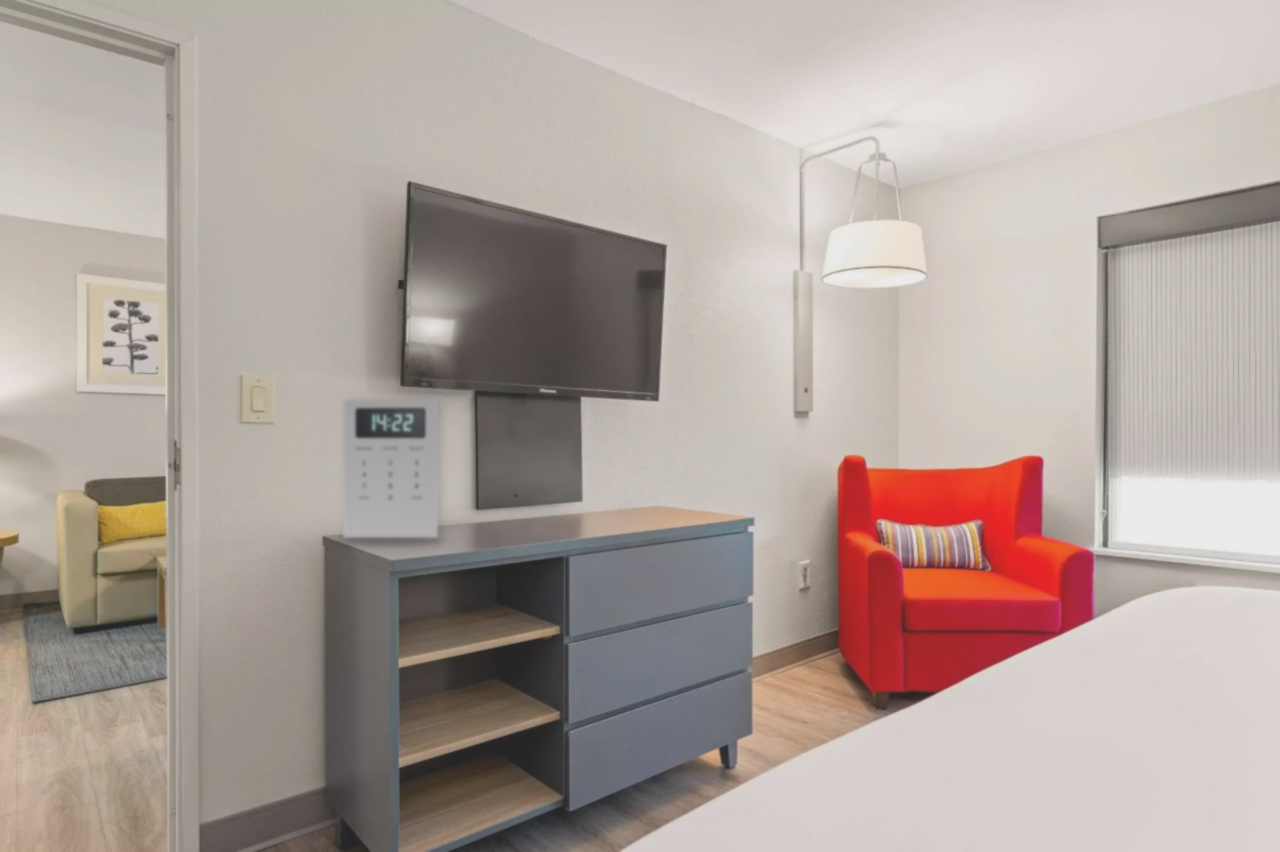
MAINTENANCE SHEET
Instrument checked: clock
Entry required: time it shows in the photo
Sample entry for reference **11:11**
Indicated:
**14:22**
